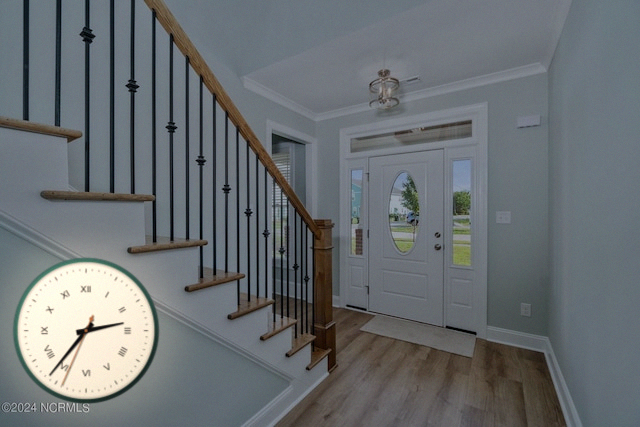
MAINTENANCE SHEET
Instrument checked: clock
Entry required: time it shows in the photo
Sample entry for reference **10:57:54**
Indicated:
**2:36:34**
